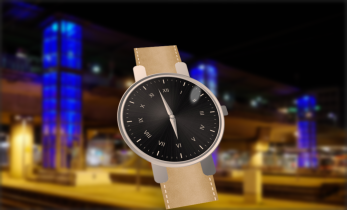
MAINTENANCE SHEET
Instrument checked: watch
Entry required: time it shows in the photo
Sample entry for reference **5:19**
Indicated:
**5:58**
